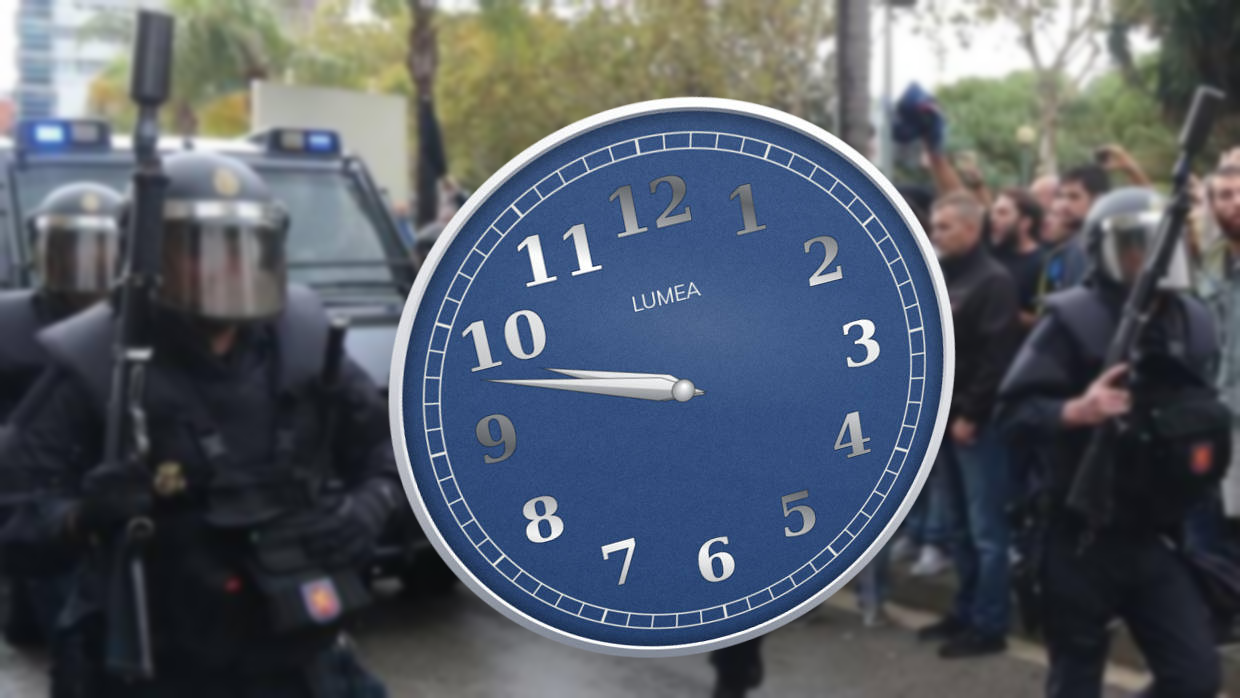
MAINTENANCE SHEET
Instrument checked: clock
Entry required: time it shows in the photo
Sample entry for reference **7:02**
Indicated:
**9:48**
